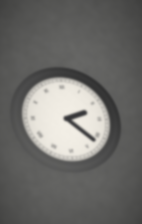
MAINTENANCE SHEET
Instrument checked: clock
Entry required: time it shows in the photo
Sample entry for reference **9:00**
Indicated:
**2:22**
